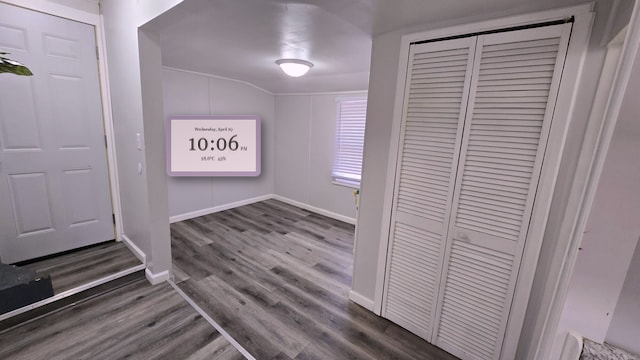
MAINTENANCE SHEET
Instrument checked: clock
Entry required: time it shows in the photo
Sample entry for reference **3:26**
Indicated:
**10:06**
